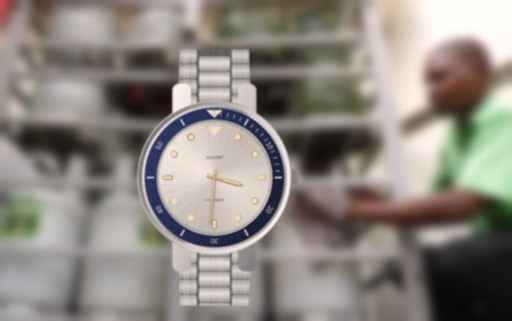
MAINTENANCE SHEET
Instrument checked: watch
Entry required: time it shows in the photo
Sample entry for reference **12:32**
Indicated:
**3:31**
